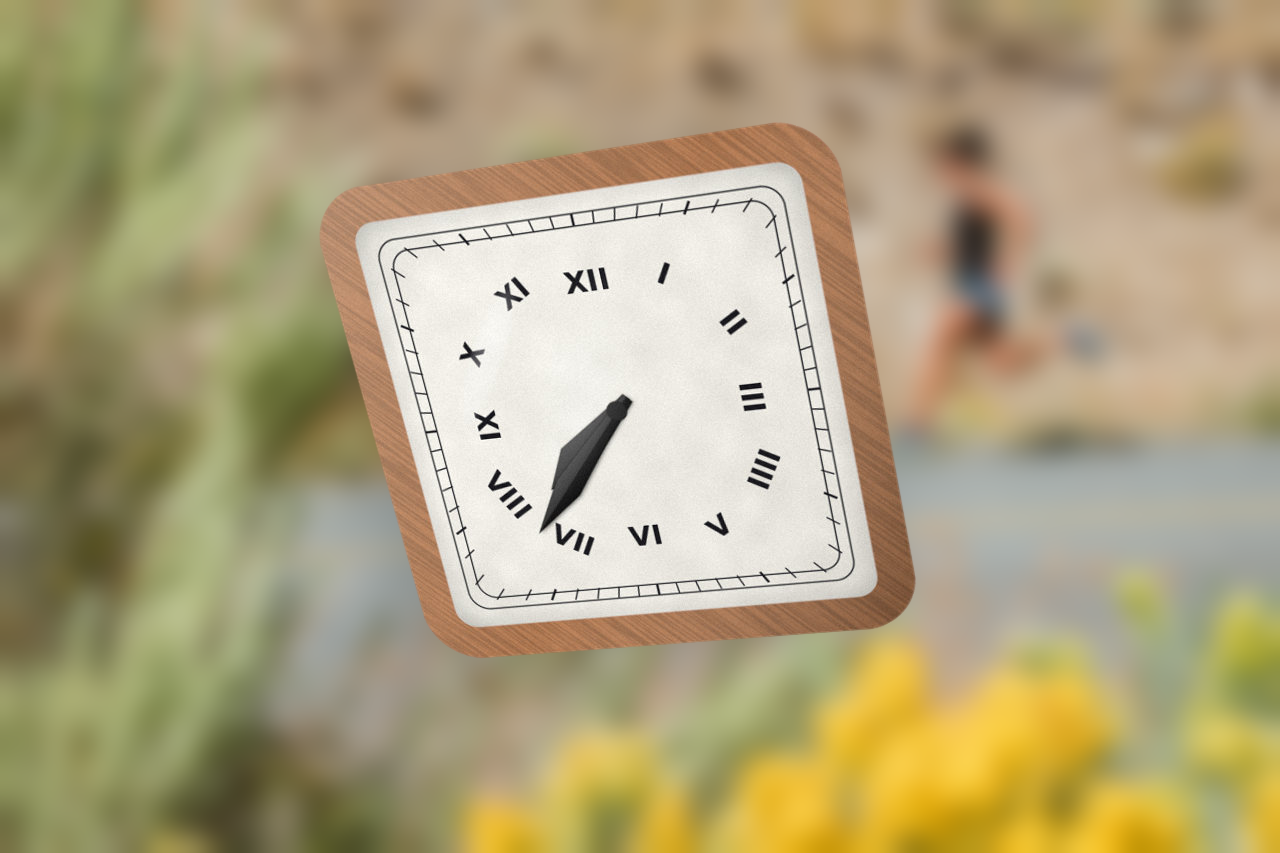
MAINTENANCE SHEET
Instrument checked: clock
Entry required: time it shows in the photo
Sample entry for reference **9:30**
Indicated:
**7:37**
